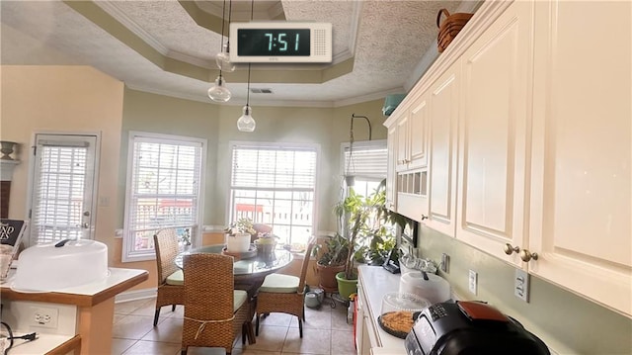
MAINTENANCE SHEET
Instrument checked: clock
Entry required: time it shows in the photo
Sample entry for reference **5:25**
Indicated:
**7:51**
